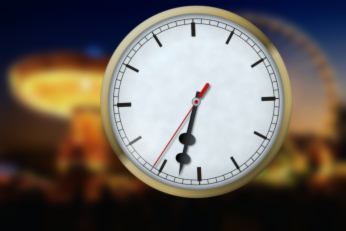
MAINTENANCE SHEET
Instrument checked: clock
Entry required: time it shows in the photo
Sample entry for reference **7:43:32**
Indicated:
**6:32:36**
